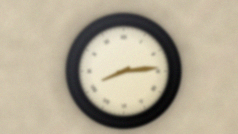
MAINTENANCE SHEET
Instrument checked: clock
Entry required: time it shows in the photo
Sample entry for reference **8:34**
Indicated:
**8:14**
